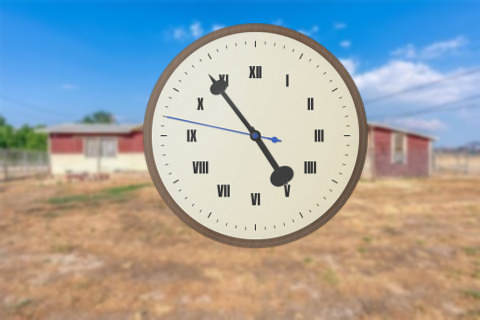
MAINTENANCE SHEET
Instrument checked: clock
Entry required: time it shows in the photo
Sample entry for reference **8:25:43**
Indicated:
**4:53:47**
